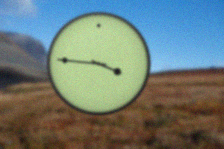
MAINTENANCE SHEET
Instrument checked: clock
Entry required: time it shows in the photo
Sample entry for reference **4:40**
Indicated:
**3:46**
